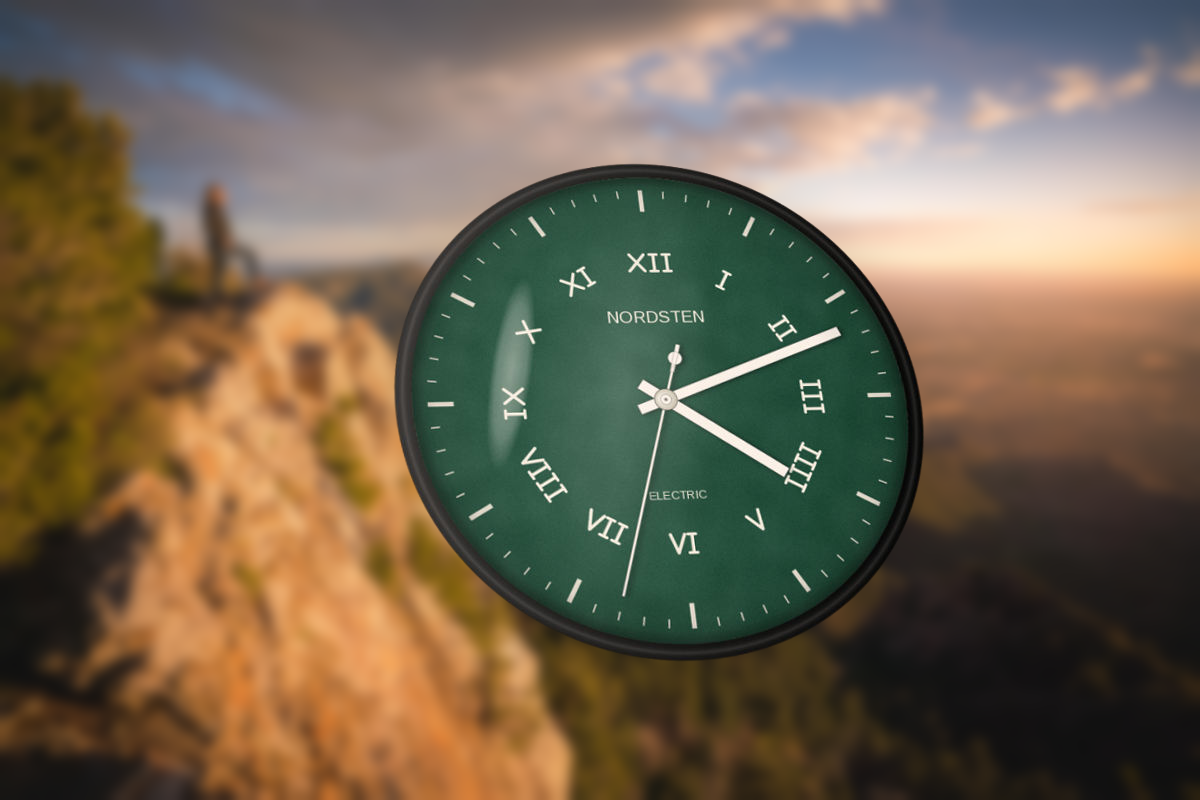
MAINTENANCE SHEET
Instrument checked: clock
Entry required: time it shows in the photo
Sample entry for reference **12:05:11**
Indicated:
**4:11:33**
